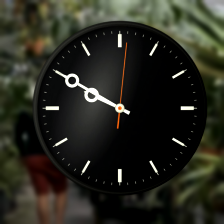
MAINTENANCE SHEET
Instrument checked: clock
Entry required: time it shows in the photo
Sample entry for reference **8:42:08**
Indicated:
**9:50:01**
